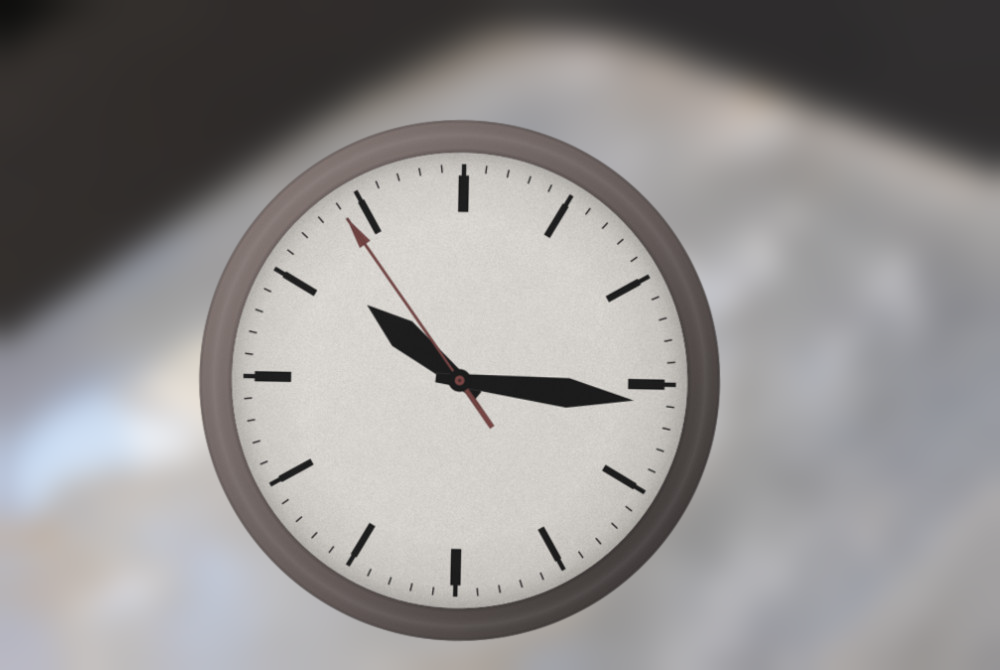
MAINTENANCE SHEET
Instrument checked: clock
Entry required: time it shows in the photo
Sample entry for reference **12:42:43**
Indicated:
**10:15:54**
